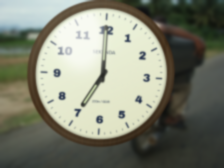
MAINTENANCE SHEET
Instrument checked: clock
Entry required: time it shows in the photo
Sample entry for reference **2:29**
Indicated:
**7:00**
